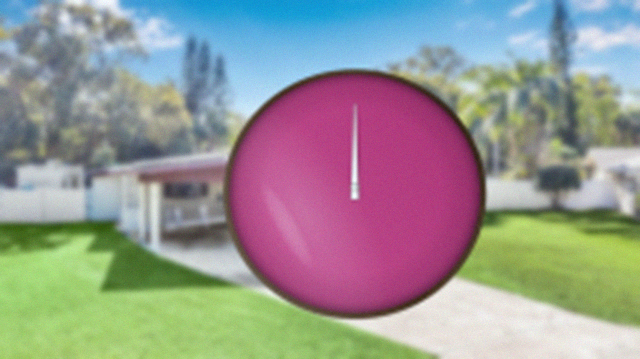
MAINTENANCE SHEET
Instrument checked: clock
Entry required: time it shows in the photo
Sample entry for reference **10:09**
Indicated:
**12:00**
